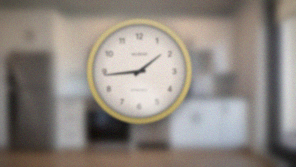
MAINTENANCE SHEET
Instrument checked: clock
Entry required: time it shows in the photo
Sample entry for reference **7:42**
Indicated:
**1:44**
